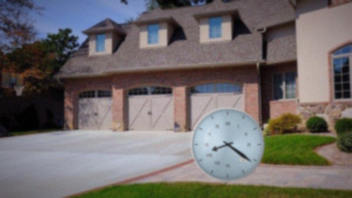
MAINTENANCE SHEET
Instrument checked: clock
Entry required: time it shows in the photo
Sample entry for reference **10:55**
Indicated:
**8:21**
